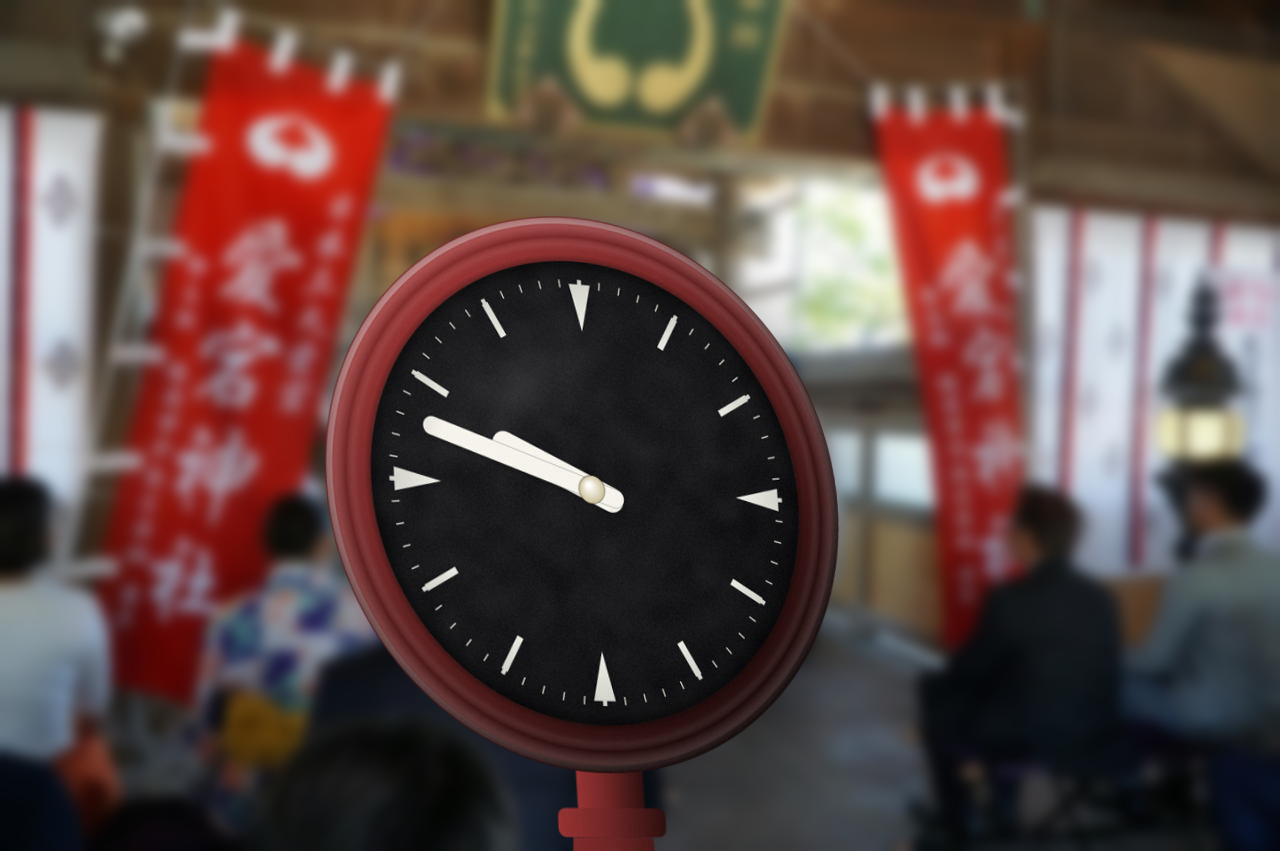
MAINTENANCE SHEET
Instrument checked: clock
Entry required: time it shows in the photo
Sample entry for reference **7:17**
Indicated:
**9:48**
